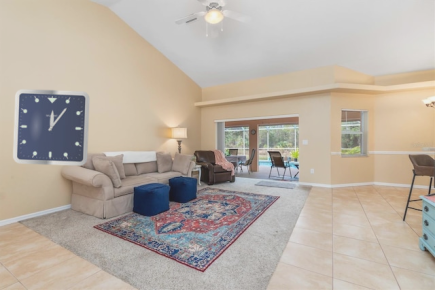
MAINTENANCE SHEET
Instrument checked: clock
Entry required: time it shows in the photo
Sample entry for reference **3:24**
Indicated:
**12:06**
